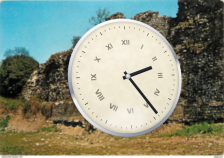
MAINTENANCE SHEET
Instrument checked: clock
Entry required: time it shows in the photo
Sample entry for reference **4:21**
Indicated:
**2:24**
